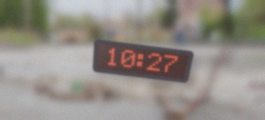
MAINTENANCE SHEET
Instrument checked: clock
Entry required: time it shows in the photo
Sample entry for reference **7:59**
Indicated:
**10:27**
